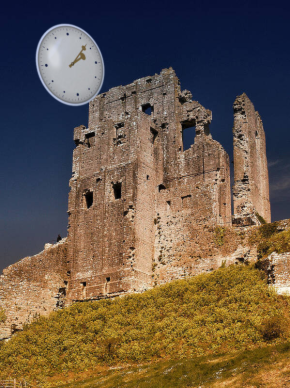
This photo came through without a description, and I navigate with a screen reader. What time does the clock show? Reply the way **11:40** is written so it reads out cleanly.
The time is **2:08**
